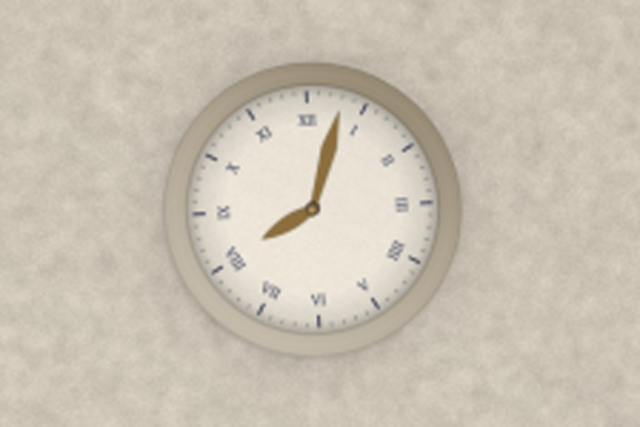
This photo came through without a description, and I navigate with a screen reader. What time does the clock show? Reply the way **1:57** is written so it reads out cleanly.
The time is **8:03**
